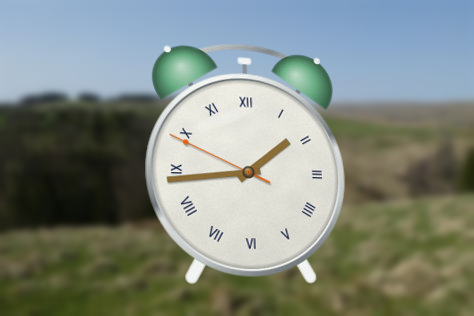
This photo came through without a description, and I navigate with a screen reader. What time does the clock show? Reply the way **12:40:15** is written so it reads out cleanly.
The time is **1:43:49**
